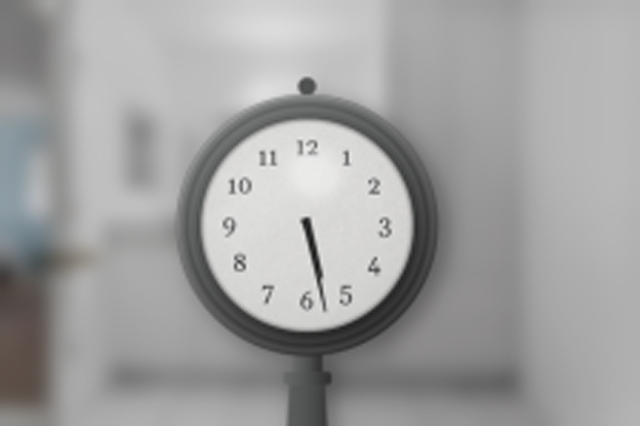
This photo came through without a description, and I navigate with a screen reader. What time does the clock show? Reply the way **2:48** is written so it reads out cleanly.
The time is **5:28**
